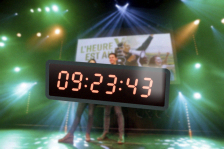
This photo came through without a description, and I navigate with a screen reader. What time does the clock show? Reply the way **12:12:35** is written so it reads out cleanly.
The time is **9:23:43**
